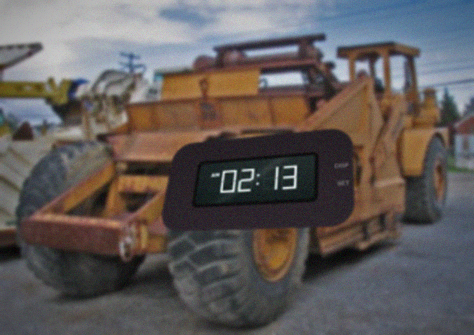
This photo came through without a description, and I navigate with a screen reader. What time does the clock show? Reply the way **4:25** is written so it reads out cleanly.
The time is **2:13**
